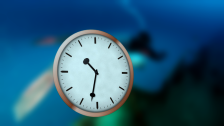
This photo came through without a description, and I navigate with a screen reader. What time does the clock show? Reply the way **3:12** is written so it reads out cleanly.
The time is **10:32**
